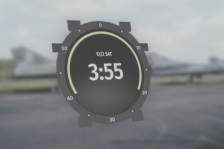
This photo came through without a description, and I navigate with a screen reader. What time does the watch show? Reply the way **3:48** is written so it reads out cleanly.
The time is **3:55**
